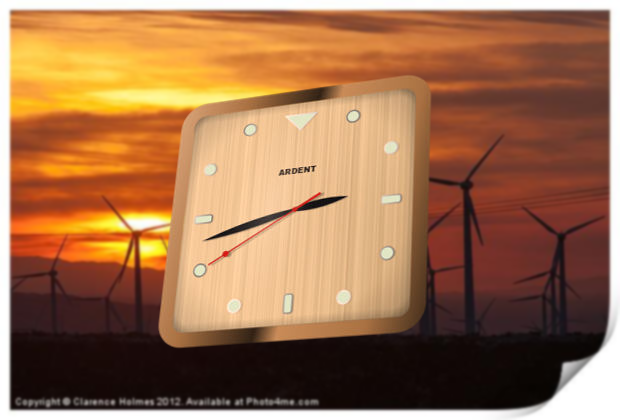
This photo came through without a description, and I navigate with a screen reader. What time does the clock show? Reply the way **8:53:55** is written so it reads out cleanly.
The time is **2:42:40**
